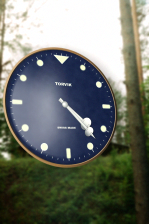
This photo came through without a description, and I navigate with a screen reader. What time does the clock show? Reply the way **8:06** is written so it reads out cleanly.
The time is **4:23**
